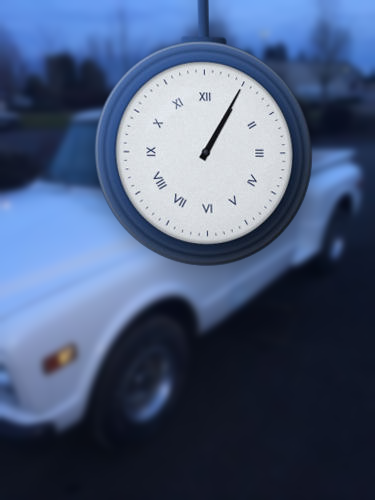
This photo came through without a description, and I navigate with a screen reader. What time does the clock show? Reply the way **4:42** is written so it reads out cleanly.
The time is **1:05**
